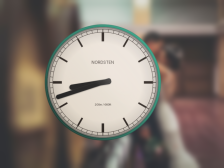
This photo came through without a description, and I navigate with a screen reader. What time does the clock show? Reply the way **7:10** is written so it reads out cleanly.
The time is **8:42**
